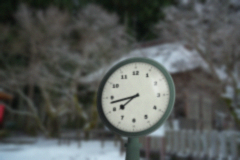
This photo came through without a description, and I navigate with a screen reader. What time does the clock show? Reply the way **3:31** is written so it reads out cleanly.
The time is **7:43**
